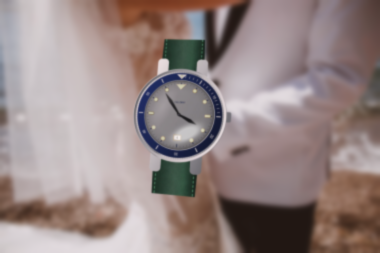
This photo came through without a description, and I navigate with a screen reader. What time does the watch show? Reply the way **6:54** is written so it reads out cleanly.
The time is **3:54**
